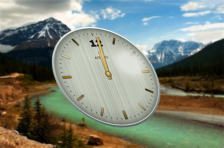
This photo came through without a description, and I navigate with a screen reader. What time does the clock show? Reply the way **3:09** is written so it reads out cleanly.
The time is **12:01**
